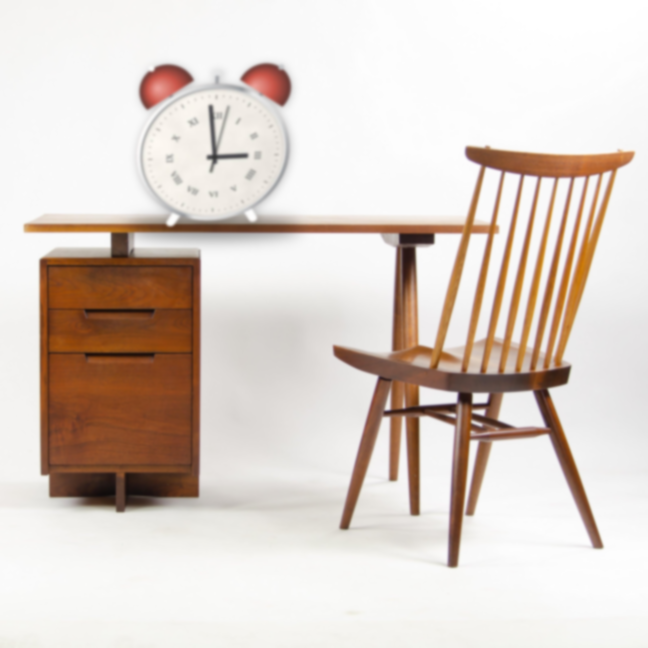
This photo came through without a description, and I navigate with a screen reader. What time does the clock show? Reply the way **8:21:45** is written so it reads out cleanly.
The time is **2:59:02**
